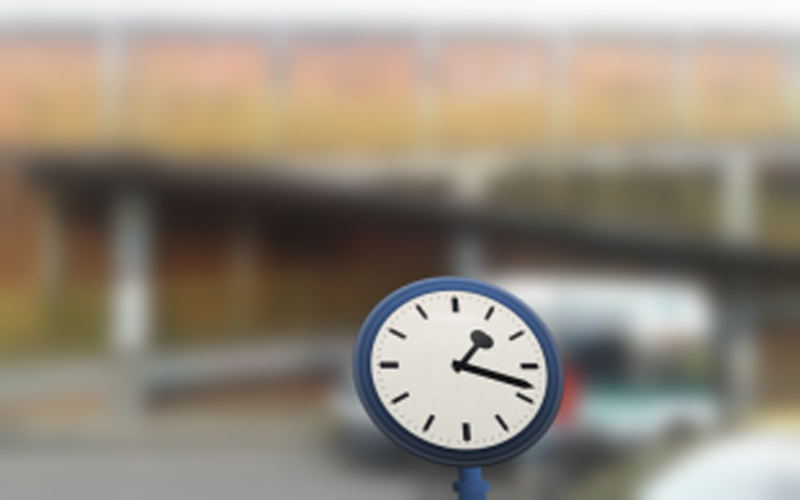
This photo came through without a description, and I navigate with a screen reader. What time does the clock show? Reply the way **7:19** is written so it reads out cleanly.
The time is **1:18**
